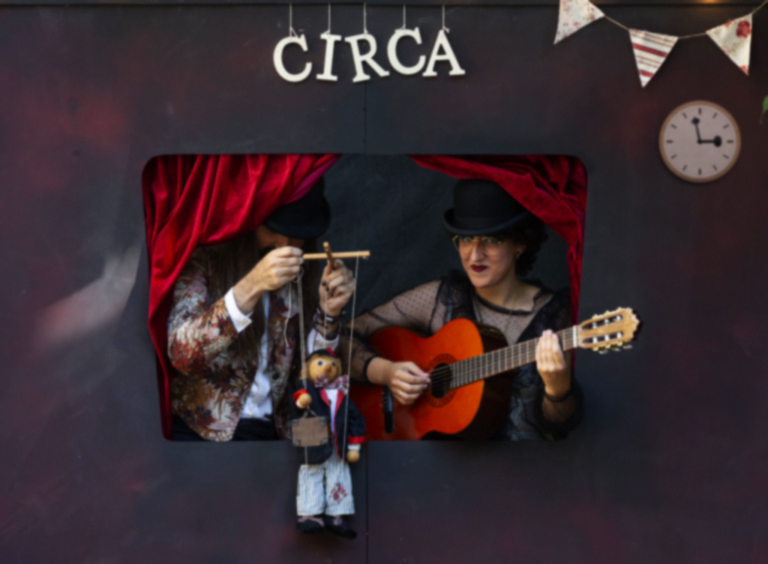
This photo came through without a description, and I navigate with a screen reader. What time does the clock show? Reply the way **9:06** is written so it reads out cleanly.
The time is **2:58**
